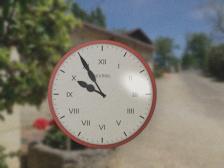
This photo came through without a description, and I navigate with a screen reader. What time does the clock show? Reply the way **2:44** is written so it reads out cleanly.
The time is **9:55**
